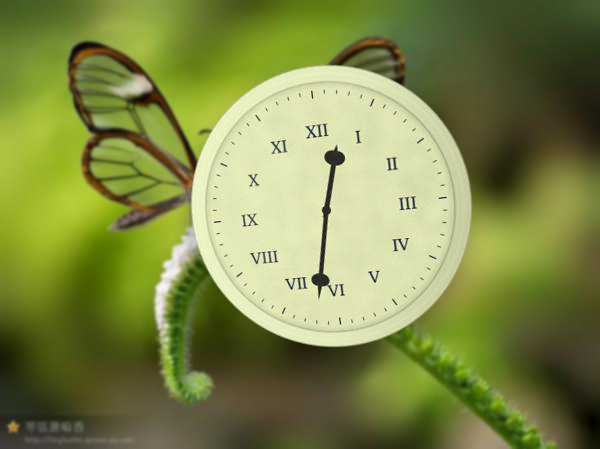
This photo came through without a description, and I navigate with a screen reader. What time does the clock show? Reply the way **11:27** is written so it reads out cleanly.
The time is **12:32**
